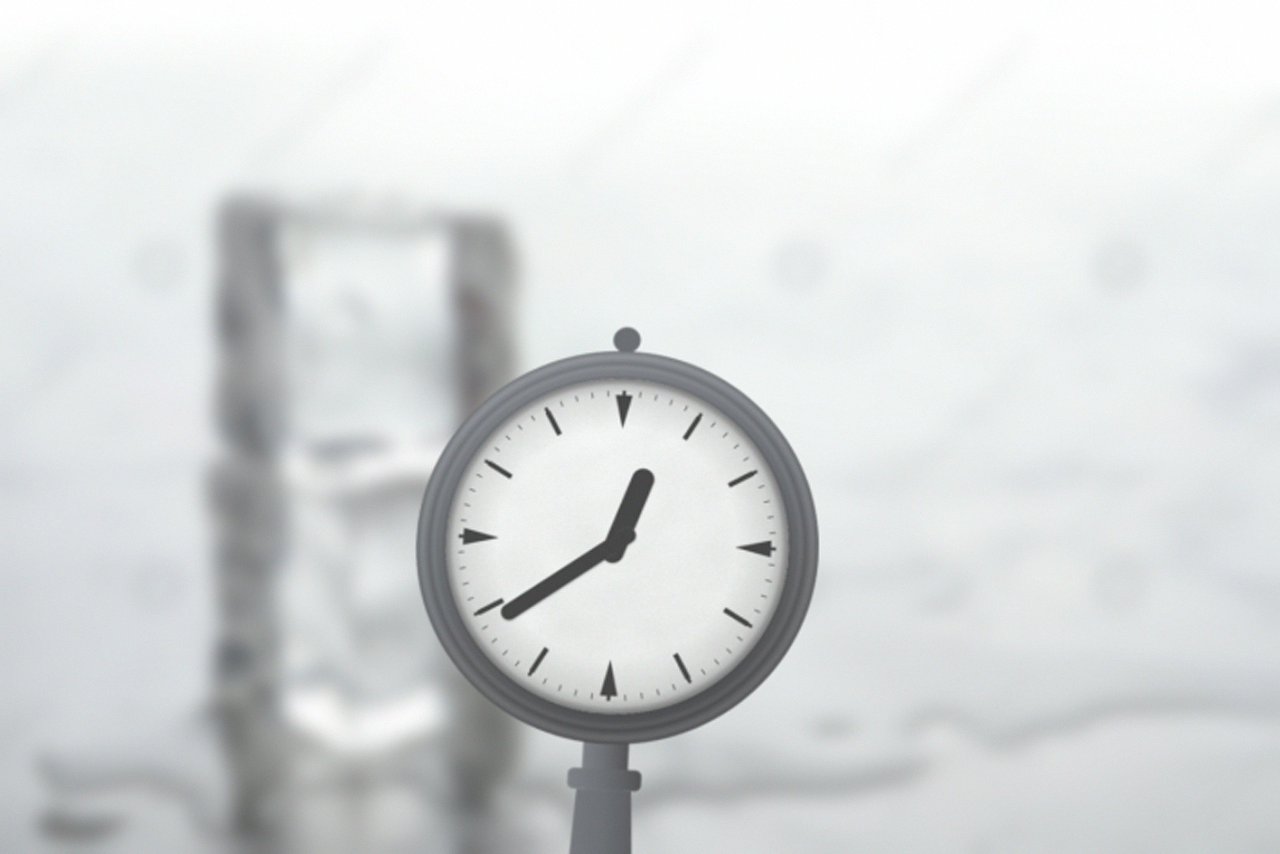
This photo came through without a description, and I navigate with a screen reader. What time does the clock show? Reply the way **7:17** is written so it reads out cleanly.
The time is **12:39**
